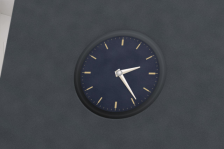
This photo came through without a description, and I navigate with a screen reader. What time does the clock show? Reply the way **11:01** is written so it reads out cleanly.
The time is **2:24**
